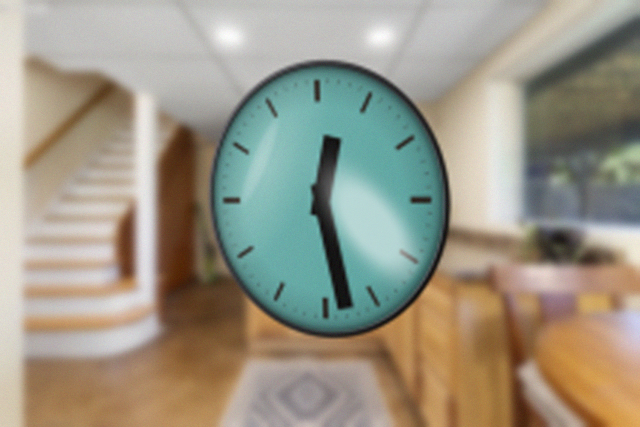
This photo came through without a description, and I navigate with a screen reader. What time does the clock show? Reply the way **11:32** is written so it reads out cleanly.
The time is **12:28**
